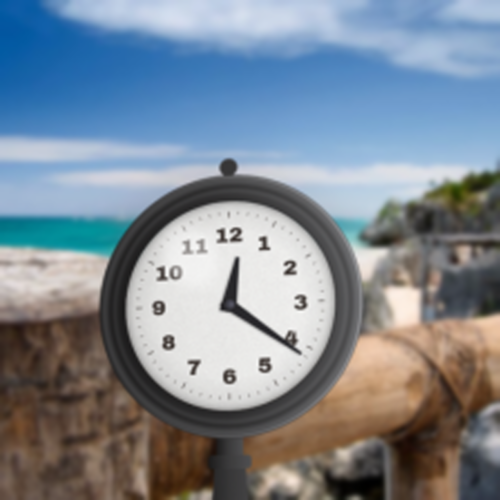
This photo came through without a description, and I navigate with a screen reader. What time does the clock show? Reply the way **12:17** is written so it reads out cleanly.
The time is **12:21**
